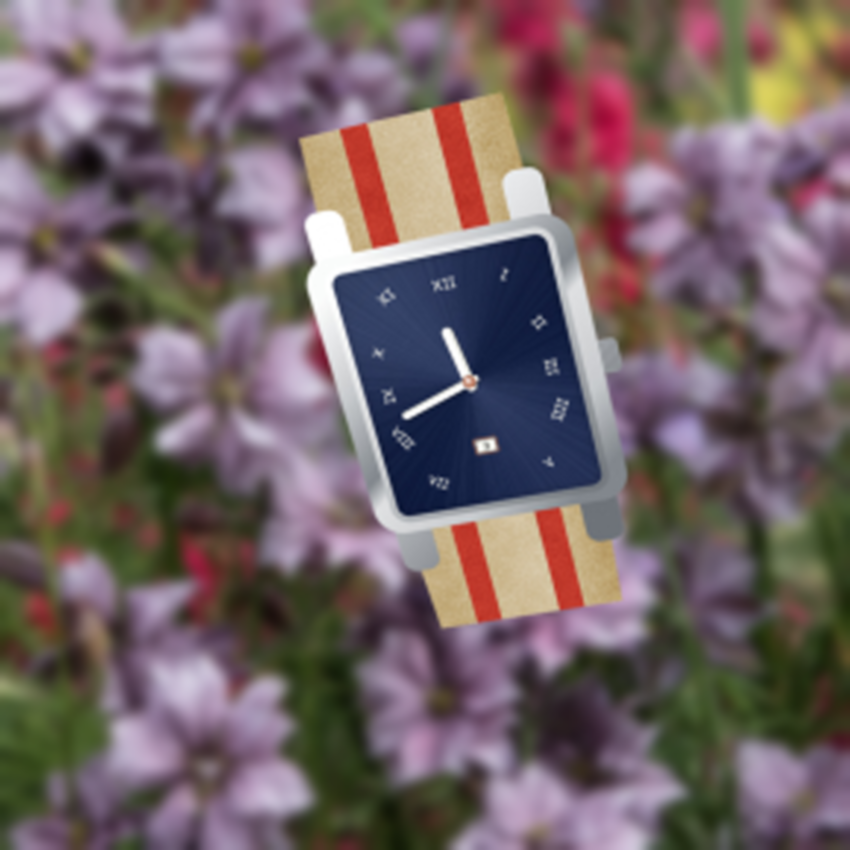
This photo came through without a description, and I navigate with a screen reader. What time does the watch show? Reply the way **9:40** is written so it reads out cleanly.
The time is **11:42**
